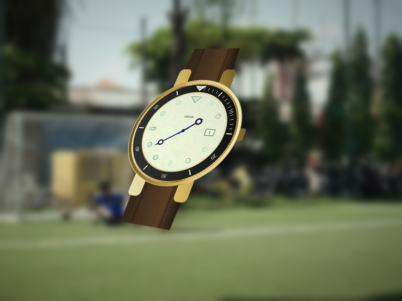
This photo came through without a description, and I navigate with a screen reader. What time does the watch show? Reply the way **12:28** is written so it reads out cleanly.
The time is **1:39**
